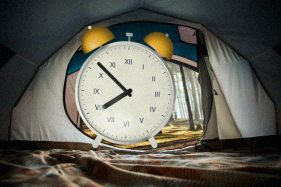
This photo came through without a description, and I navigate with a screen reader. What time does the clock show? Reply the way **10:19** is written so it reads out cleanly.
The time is **7:52**
